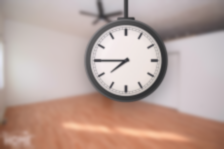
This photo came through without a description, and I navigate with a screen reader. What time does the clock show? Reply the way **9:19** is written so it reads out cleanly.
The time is **7:45**
